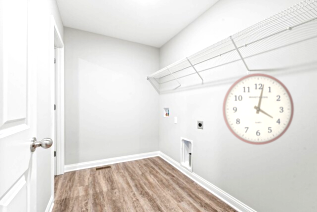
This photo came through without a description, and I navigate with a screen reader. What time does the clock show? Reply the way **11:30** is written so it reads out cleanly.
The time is **4:02**
